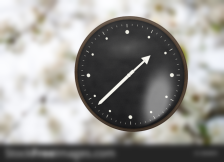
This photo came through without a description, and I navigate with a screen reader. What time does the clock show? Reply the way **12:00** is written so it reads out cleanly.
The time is **1:38**
